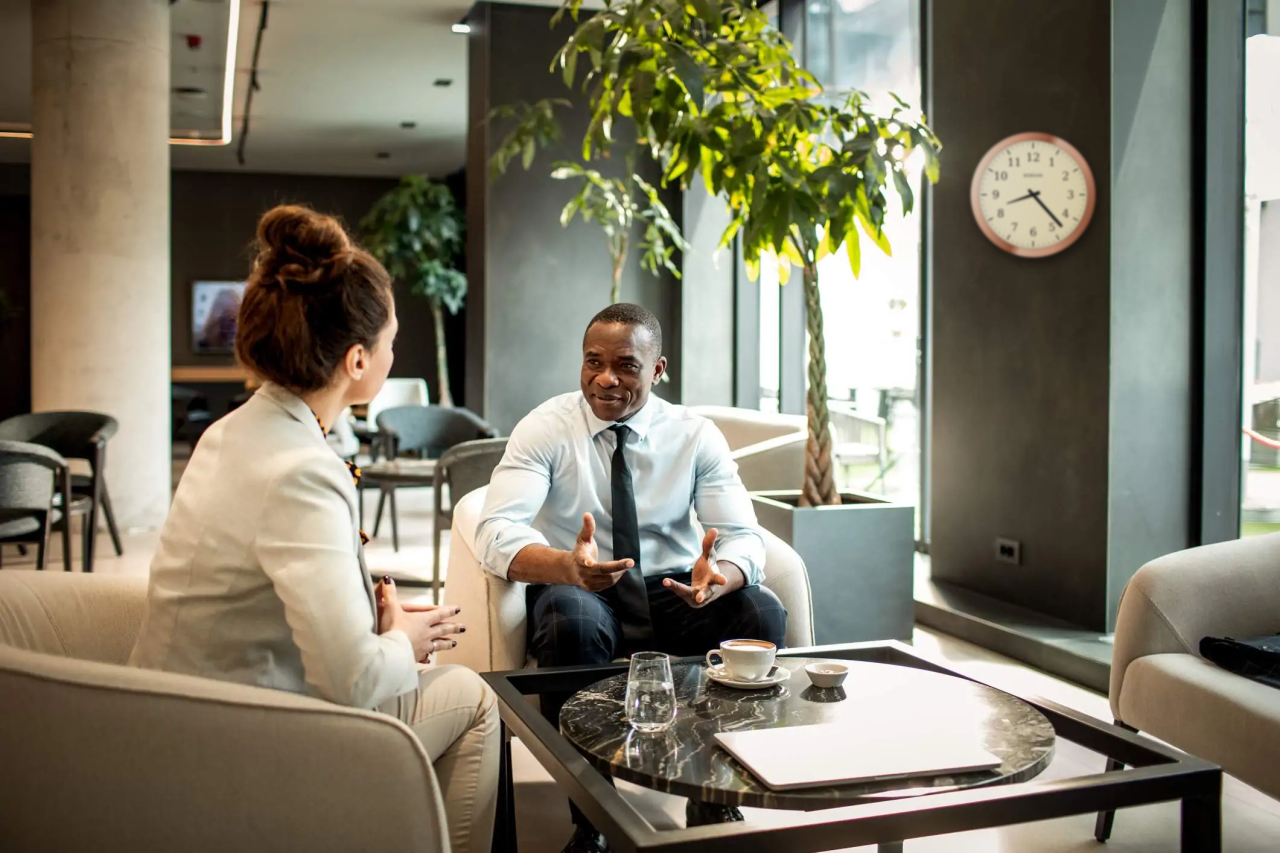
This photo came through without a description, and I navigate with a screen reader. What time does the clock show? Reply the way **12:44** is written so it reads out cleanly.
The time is **8:23**
